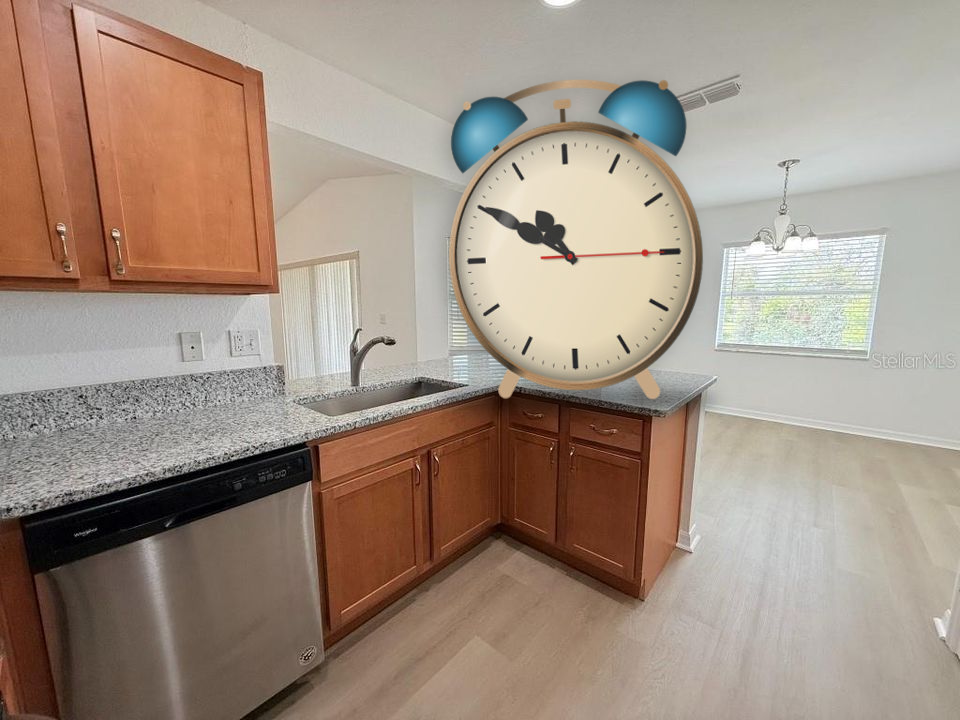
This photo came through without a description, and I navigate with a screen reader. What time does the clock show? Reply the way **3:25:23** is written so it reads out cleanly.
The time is **10:50:15**
